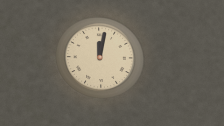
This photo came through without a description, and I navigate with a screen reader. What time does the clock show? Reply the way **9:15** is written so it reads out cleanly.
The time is **12:02**
